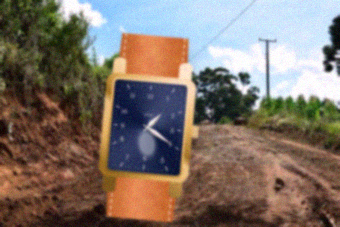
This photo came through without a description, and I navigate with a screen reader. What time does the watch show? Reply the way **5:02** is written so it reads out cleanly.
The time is **1:20**
